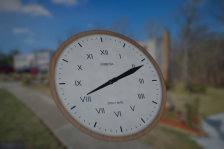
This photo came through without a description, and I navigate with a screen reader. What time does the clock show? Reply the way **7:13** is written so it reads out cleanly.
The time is **8:11**
